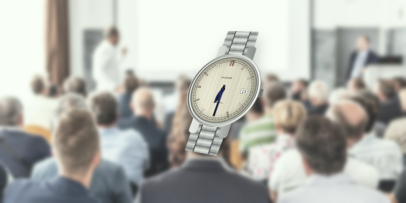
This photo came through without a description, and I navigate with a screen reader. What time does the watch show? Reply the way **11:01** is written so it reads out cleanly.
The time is **6:30**
